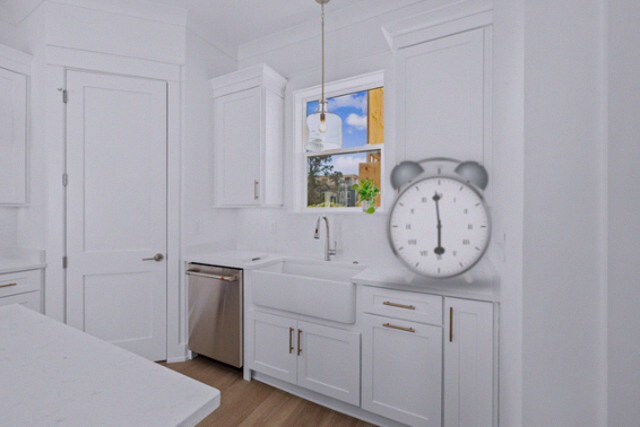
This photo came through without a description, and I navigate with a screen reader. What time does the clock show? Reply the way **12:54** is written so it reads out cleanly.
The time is **5:59**
